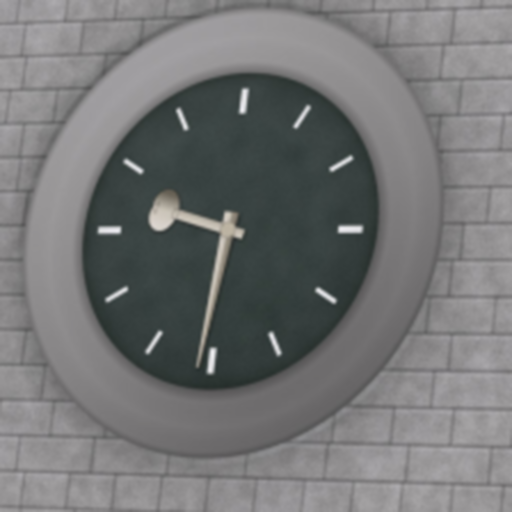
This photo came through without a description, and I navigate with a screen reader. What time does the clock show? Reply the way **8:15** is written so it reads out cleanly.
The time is **9:31**
